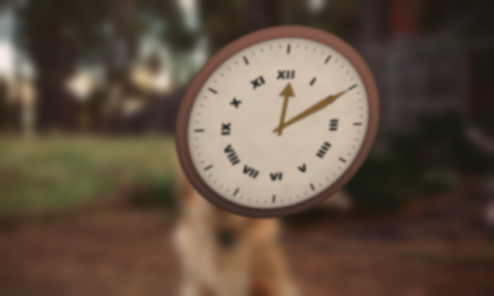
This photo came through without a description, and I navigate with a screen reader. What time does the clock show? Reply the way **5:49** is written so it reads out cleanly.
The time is **12:10**
